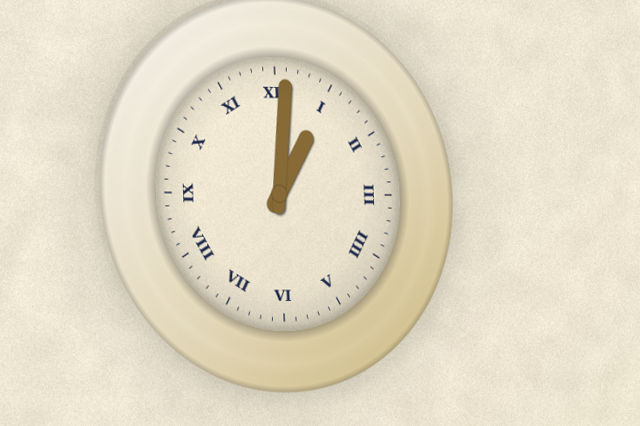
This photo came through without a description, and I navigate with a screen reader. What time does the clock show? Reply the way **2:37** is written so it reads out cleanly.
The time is **1:01**
